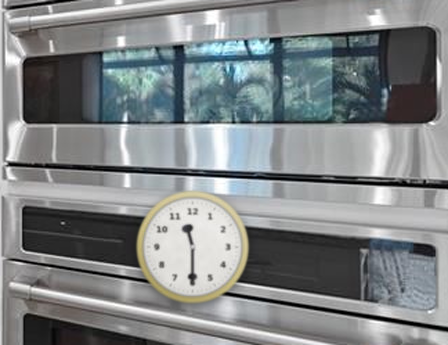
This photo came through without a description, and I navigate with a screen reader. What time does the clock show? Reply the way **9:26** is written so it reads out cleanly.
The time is **11:30**
